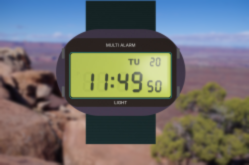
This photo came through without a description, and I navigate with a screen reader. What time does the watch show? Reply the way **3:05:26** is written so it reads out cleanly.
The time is **11:49:50**
